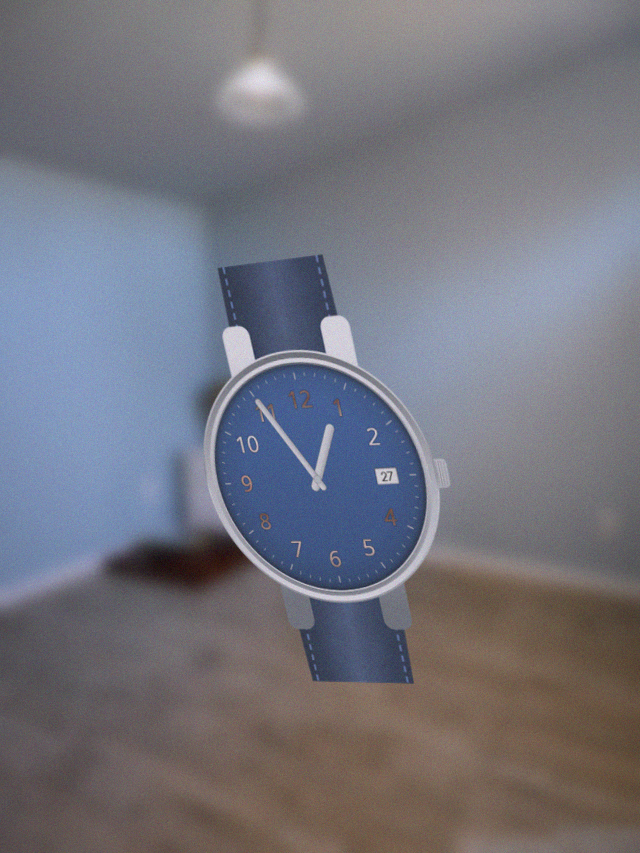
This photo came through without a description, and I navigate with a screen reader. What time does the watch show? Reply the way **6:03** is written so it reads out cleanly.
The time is **12:55**
